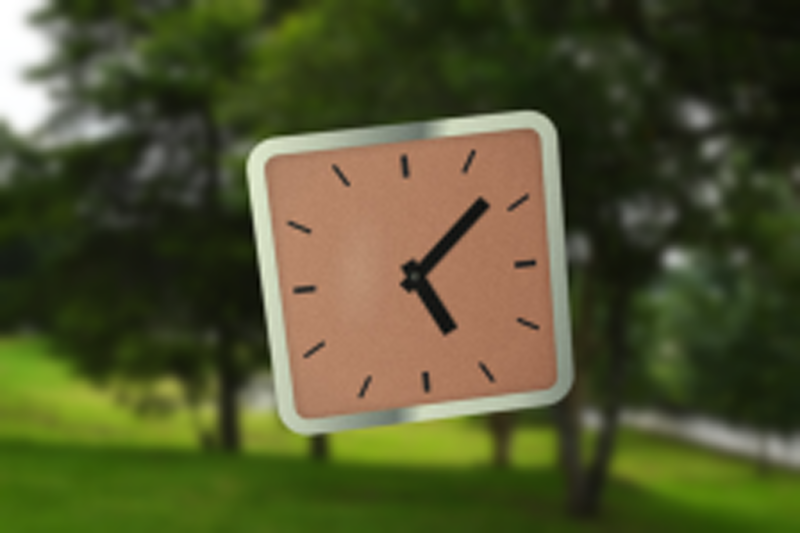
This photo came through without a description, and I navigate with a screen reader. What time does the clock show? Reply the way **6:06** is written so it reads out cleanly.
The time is **5:08**
